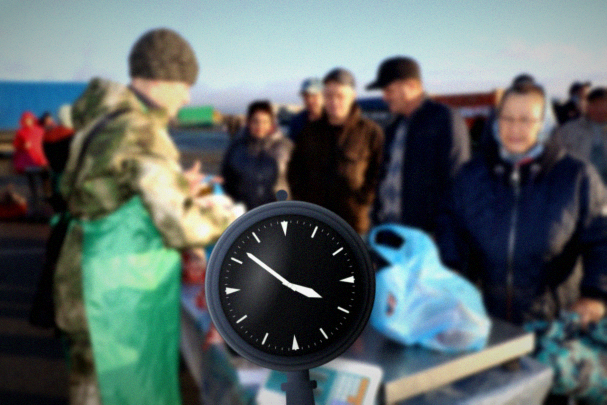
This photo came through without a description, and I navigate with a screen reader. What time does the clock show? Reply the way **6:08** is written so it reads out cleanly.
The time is **3:52**
